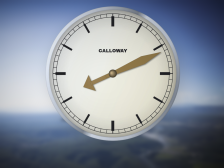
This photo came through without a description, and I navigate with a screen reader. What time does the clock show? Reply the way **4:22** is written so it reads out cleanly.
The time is **8:11**
